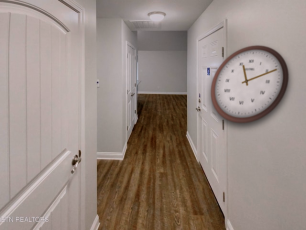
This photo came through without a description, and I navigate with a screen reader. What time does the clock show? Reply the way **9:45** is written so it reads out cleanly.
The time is **11:11**
